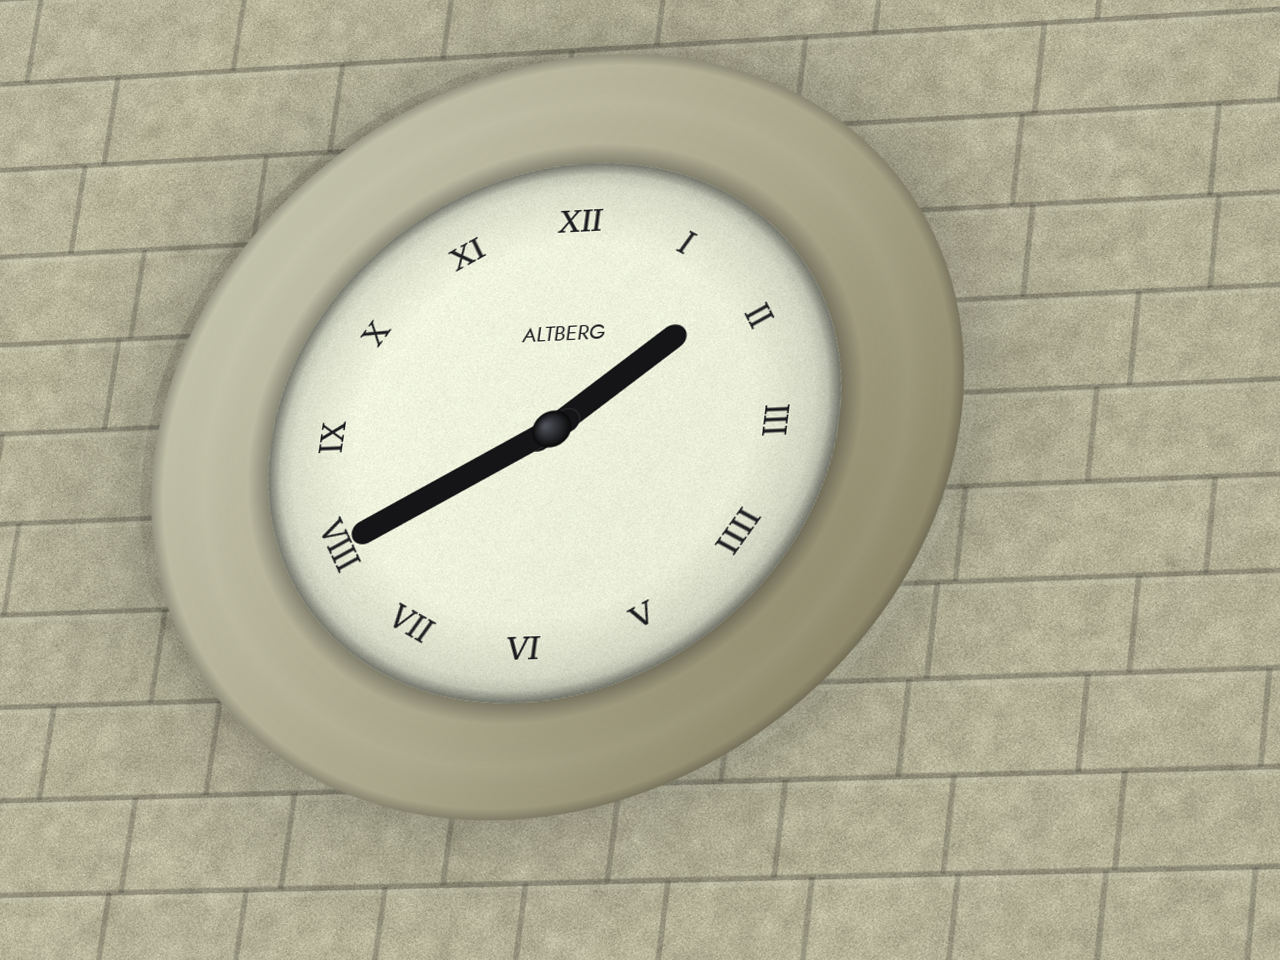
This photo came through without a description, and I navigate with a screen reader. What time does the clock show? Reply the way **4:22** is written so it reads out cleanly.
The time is **1:40**
